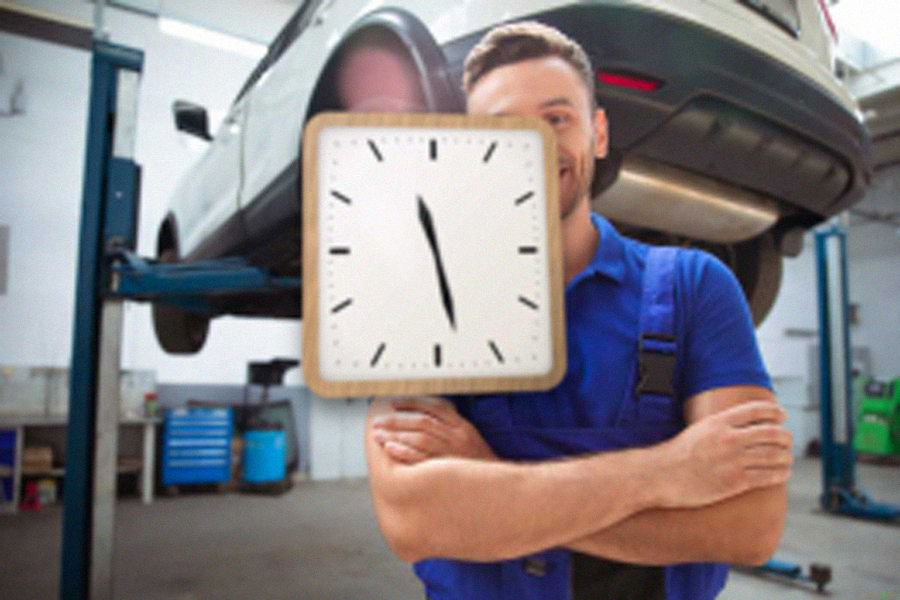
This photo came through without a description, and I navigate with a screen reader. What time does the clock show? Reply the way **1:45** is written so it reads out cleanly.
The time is **11:28**
